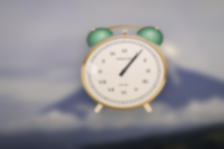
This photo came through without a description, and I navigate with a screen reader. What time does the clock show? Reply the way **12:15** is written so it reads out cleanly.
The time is **1:06**
